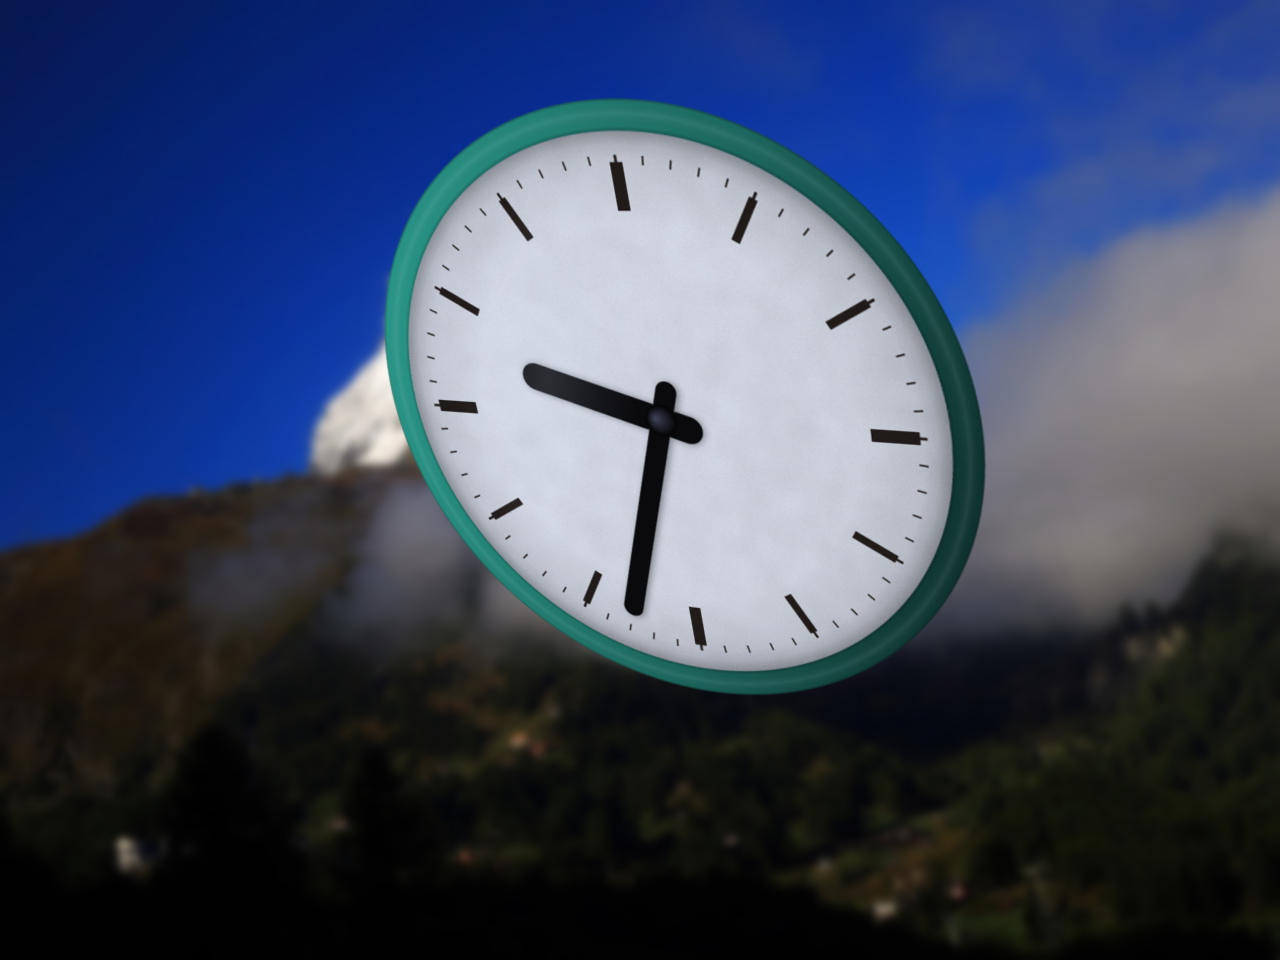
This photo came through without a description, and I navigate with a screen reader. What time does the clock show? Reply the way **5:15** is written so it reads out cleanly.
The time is **9:33**
